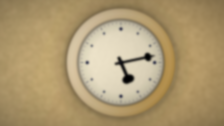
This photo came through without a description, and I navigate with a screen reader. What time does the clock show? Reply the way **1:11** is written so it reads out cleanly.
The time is **5:13**
